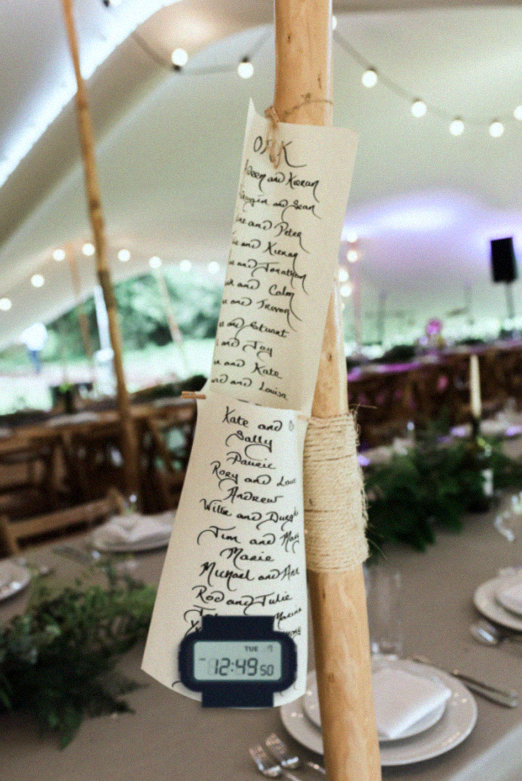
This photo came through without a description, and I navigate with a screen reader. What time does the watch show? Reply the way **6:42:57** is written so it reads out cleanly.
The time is **12:49:50**
